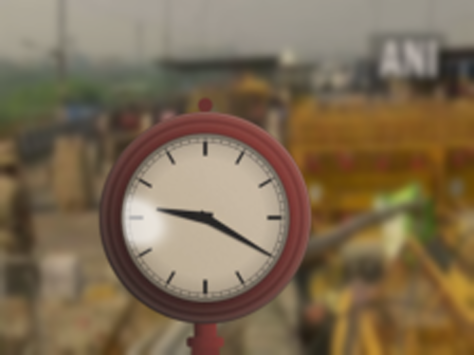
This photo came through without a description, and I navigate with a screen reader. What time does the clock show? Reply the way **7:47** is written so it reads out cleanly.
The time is **9:20**
